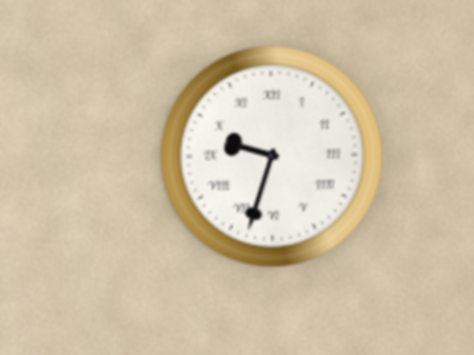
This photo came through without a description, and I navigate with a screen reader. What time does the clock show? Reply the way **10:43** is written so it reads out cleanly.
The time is **9:33**
